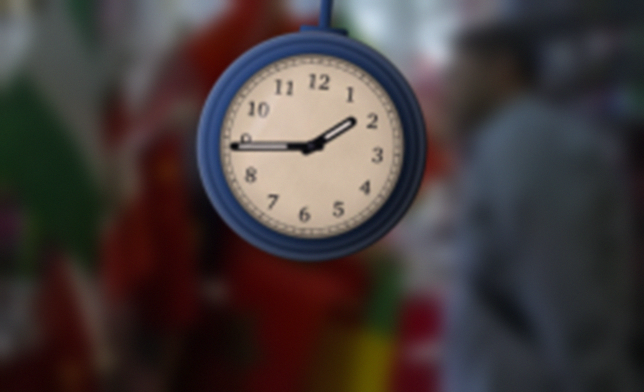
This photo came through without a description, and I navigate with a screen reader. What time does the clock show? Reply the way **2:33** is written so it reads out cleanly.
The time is **1:44**
